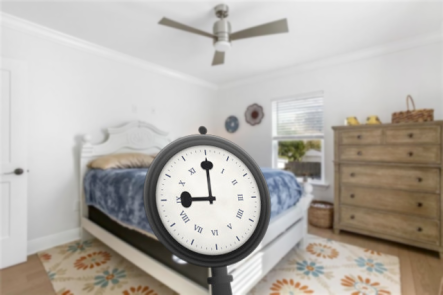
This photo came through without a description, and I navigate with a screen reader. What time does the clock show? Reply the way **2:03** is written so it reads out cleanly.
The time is **9:00**
